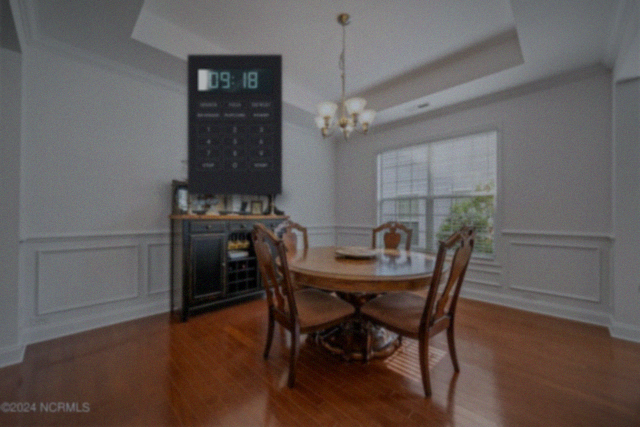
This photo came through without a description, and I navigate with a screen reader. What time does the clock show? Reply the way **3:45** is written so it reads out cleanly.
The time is **9:18**
